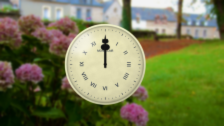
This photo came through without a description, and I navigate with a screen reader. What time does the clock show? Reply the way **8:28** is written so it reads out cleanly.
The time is **12:00**
